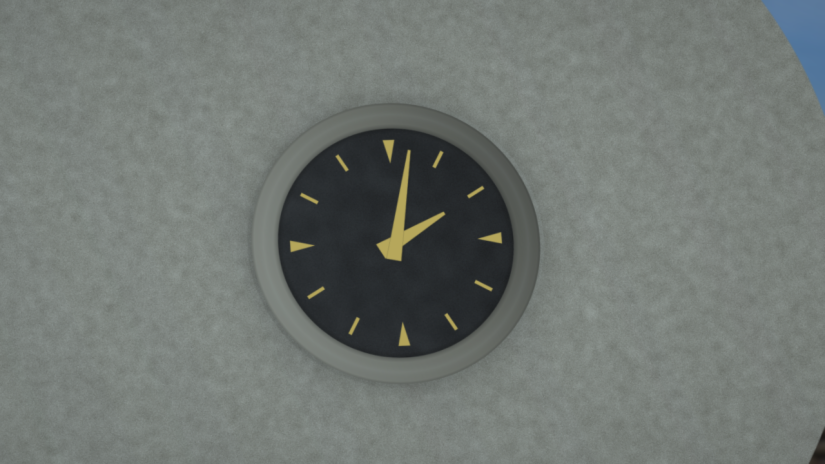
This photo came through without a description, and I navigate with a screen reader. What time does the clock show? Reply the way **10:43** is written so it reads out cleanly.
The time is **2:02**
